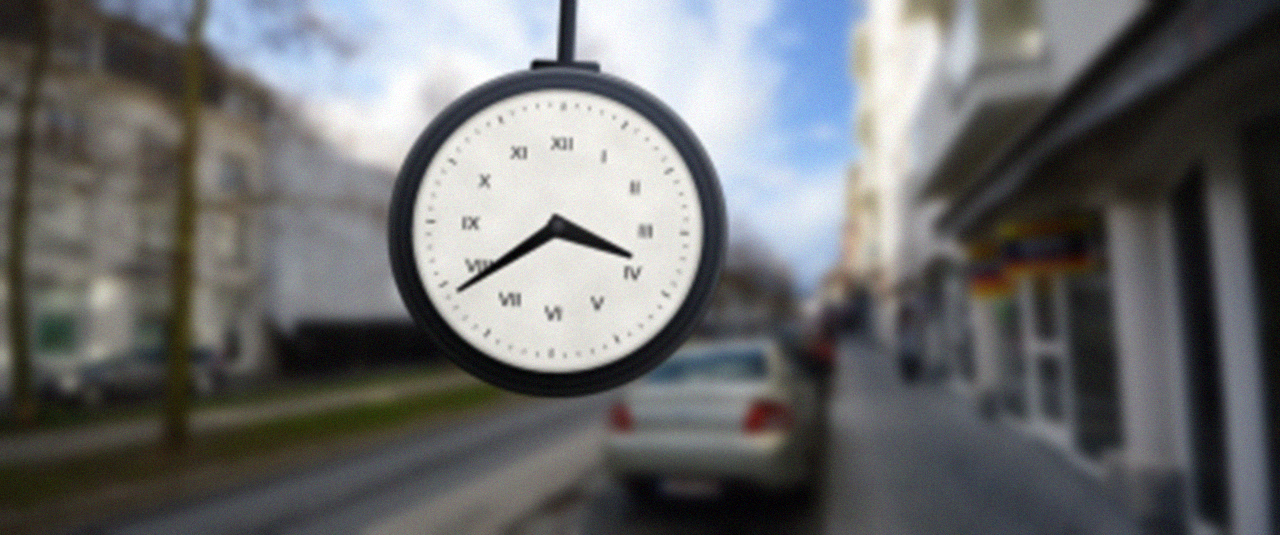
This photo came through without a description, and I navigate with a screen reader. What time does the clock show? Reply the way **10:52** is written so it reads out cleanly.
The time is **3:39**
